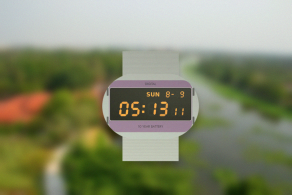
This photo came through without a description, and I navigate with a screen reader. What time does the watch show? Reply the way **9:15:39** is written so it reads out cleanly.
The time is **5:13:11**
